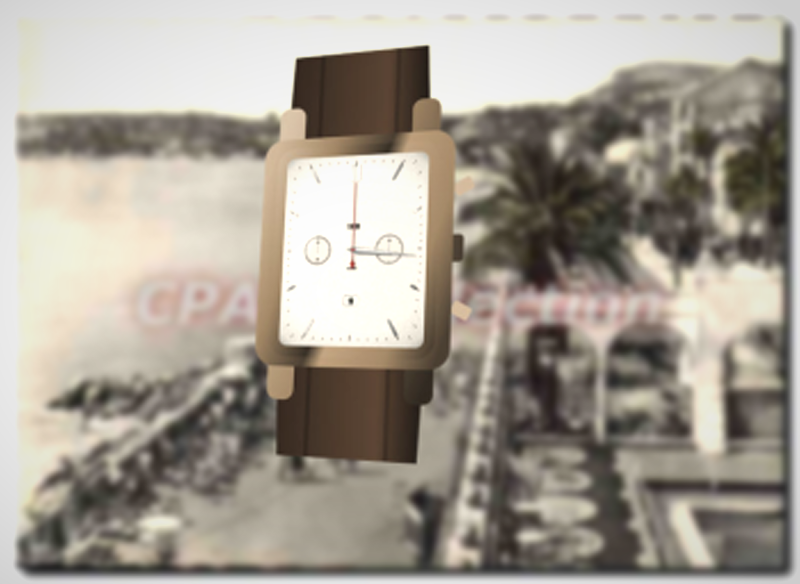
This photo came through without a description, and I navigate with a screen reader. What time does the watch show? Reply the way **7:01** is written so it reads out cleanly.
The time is **3:16**
